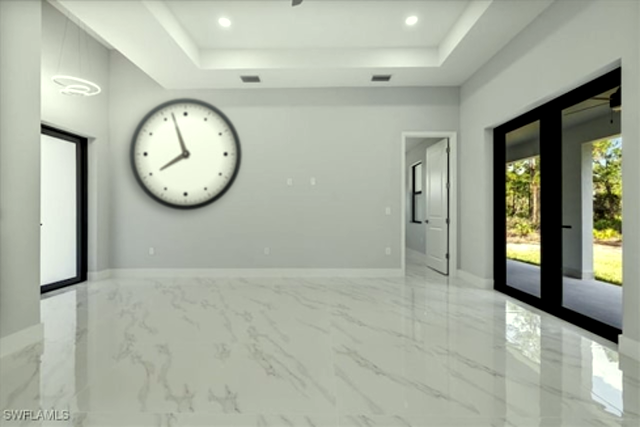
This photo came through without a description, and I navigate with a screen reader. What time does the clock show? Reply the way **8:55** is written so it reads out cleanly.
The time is **7:57**
